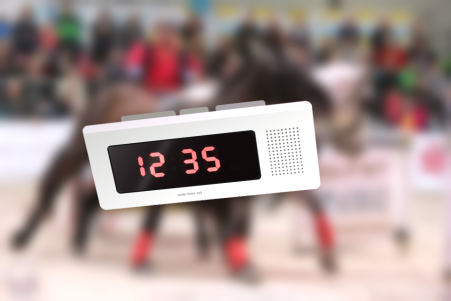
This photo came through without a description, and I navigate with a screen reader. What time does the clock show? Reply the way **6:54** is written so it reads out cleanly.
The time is **12:35**
